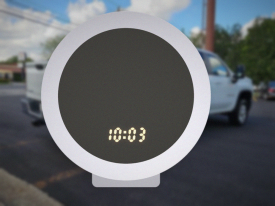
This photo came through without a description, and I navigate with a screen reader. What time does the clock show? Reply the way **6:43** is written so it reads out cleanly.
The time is **10:03**
